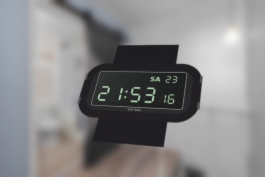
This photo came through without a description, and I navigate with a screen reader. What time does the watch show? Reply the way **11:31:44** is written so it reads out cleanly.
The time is **21:53:16**
